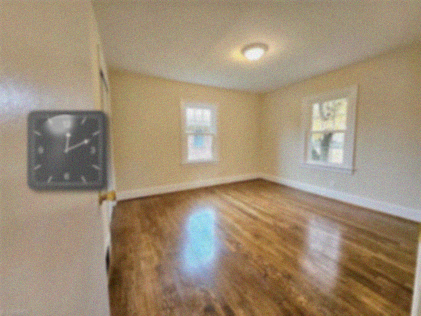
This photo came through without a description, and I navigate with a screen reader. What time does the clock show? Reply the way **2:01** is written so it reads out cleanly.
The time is **12:11**
